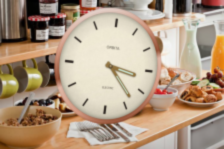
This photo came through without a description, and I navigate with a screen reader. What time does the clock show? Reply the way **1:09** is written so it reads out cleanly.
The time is **3:23**
